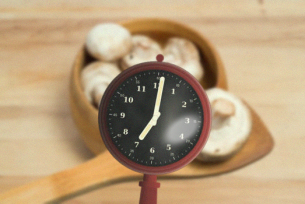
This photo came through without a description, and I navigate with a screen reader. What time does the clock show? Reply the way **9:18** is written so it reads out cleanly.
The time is **7:01**
